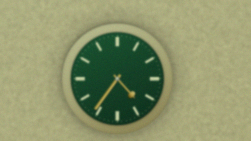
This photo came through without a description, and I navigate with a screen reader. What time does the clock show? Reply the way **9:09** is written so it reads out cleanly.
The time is **4:36**
